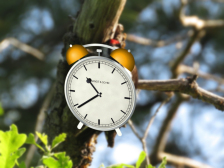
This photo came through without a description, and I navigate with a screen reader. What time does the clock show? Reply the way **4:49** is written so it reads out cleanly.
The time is **10:39**
